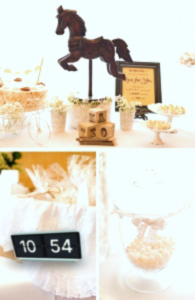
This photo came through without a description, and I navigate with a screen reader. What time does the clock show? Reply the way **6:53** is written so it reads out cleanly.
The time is **10:54**
